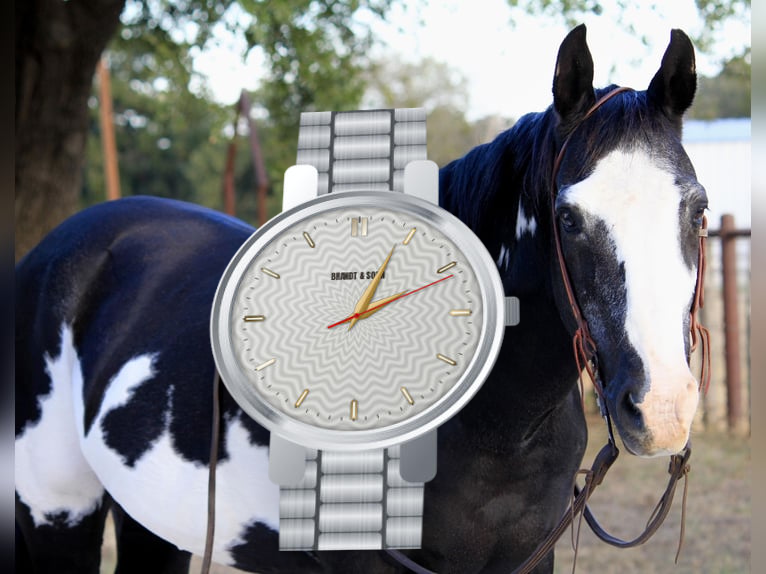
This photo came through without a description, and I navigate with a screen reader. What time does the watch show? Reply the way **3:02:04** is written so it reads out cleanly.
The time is **2:04:11**
